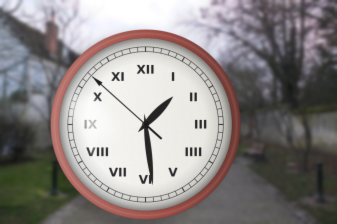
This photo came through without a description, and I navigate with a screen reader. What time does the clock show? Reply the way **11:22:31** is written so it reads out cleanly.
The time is **1:28:52**
